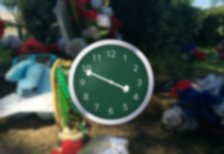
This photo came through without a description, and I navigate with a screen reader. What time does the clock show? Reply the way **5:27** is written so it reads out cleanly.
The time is **3:49**
